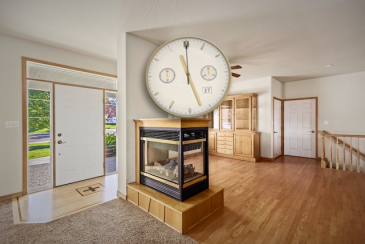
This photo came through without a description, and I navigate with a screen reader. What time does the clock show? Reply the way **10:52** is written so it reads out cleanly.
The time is **11:27**
